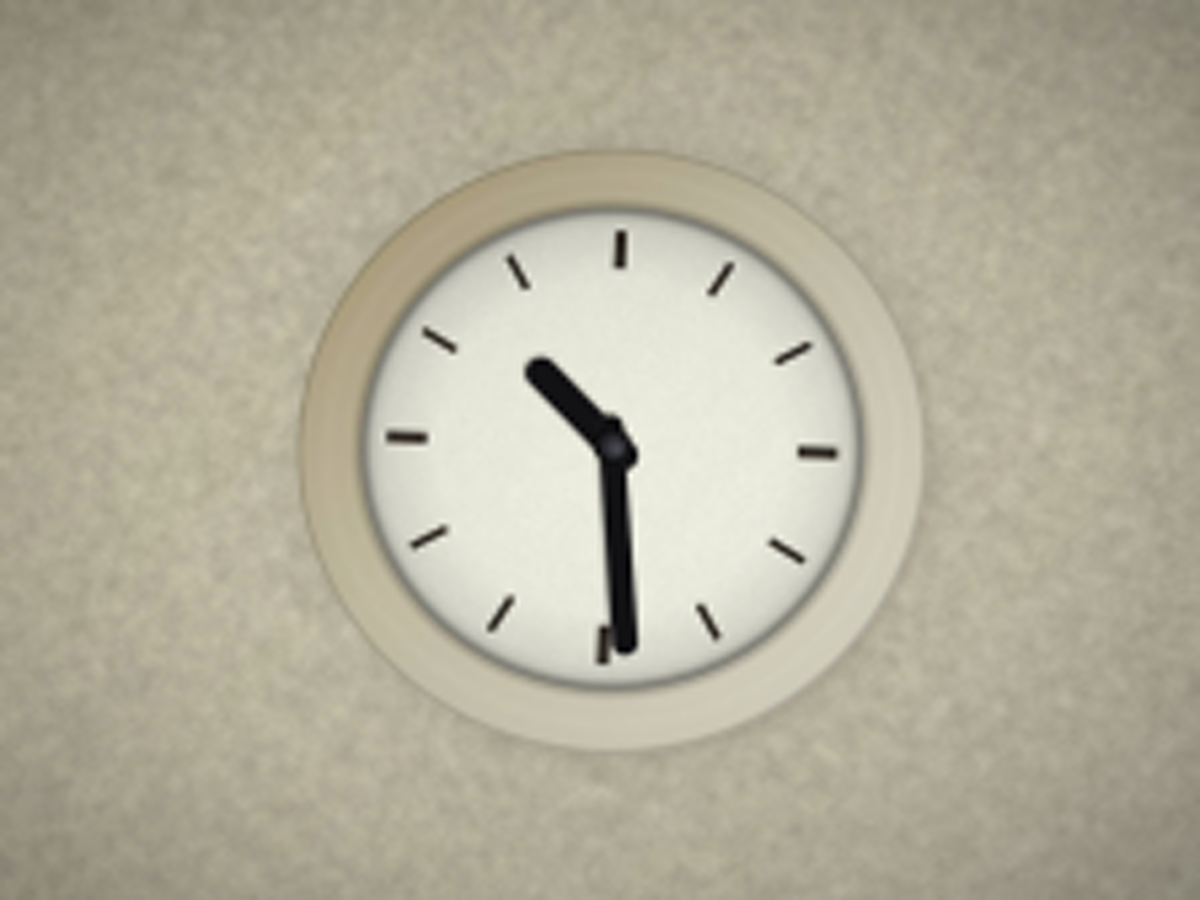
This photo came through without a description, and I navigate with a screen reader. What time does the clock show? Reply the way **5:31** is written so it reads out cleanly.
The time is **10:29**
